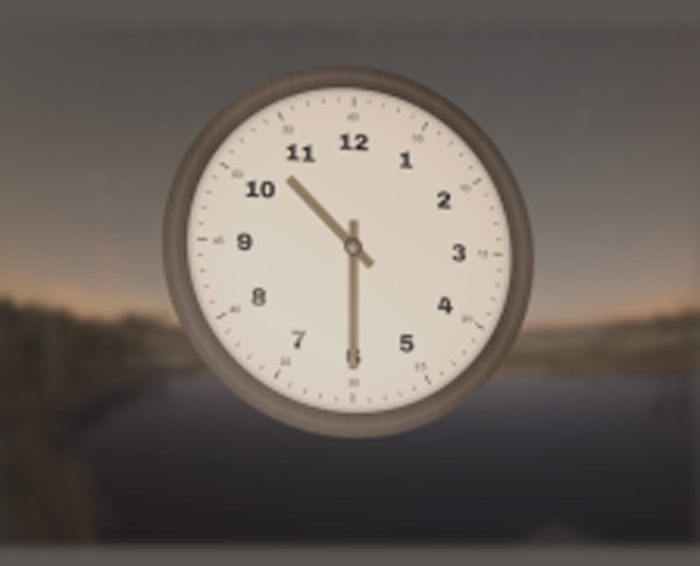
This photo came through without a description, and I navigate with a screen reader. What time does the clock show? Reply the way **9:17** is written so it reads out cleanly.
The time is **10:30**
